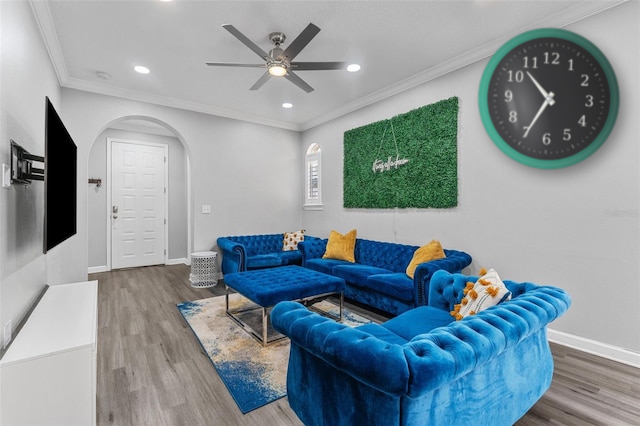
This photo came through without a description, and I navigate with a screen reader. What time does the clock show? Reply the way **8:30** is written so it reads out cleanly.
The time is **10:35**
